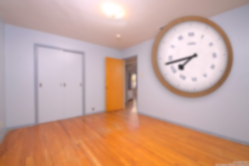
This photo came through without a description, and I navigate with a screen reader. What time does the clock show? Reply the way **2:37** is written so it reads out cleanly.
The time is **7:43**
